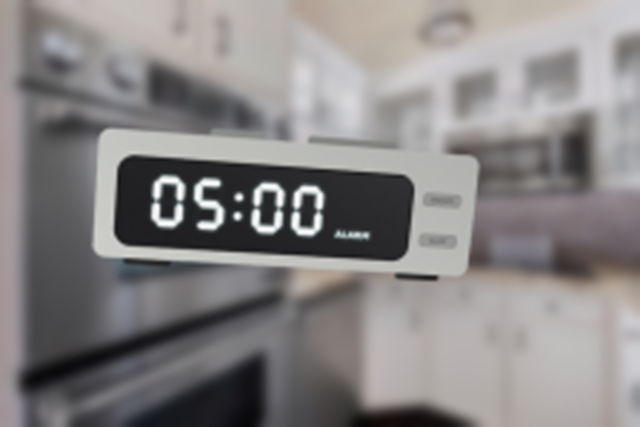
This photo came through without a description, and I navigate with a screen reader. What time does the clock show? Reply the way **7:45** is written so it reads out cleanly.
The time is **5:00**
